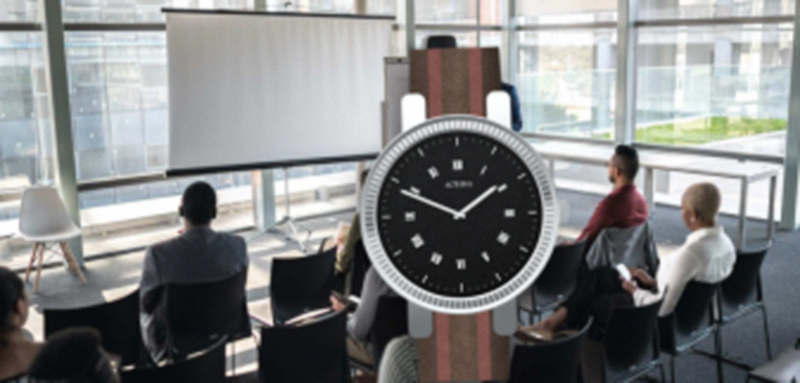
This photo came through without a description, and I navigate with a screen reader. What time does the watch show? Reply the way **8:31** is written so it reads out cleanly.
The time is **1:49**
